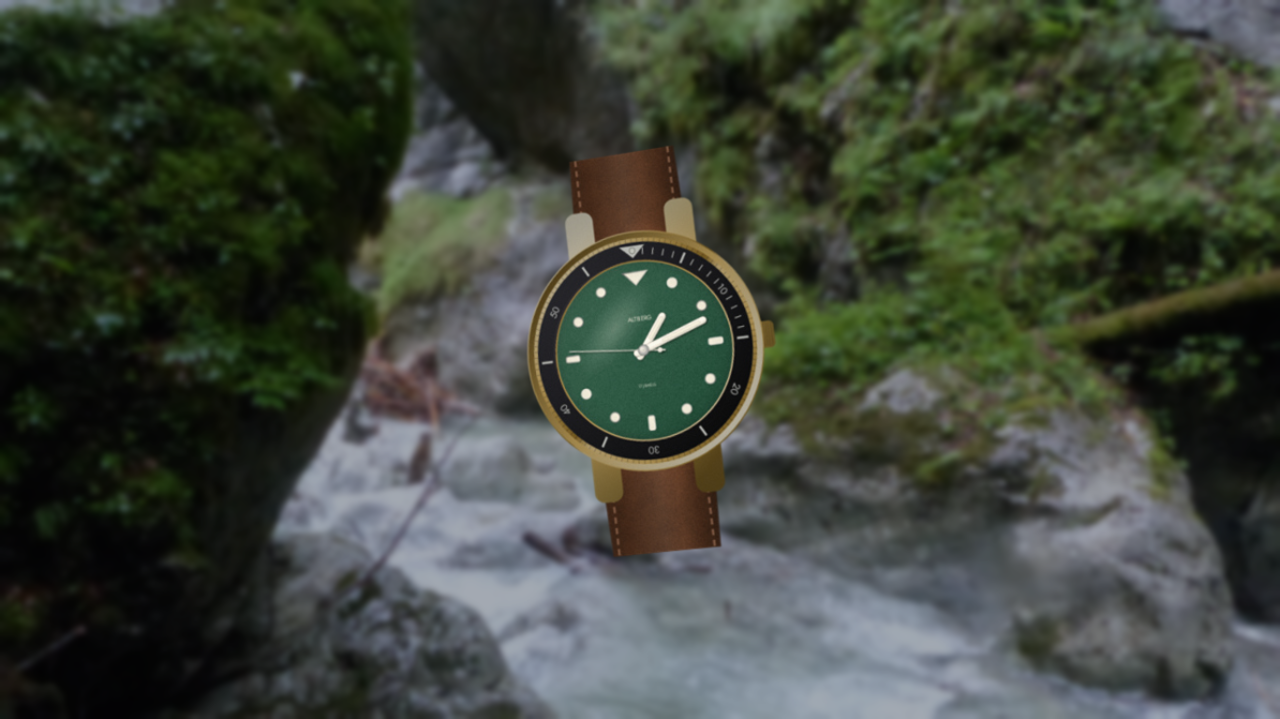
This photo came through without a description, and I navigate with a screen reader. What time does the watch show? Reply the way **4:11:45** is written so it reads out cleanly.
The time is **1:11:46**
